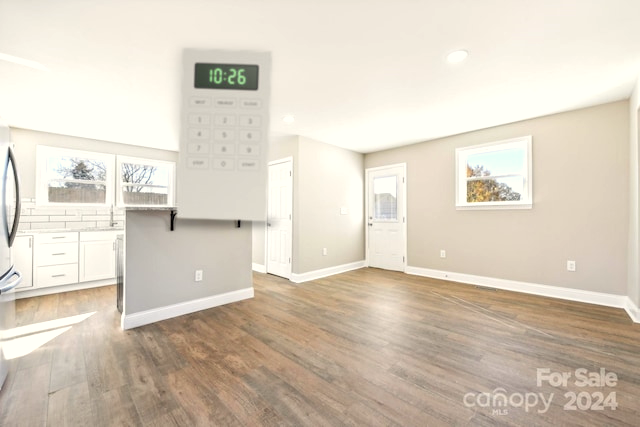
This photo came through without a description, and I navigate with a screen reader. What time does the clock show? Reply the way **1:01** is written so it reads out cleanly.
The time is **10:26**
